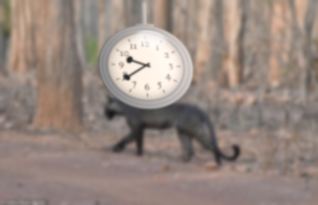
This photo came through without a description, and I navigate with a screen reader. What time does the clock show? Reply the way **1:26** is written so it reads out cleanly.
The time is **9:39**
